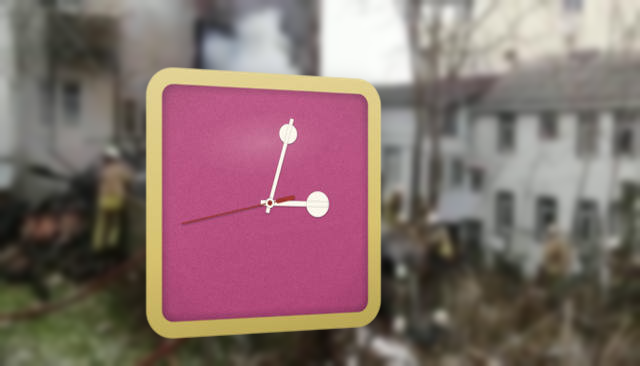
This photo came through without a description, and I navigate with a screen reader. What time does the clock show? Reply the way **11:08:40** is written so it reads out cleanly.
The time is **3:02:43**
